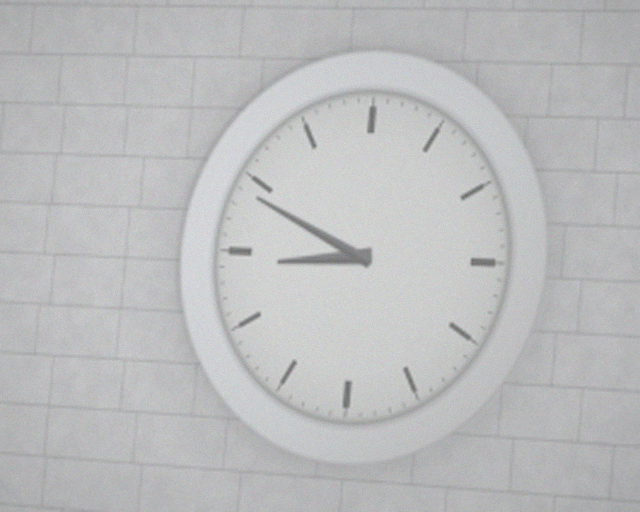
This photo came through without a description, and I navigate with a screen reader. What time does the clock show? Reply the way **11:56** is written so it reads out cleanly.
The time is **8:49**
